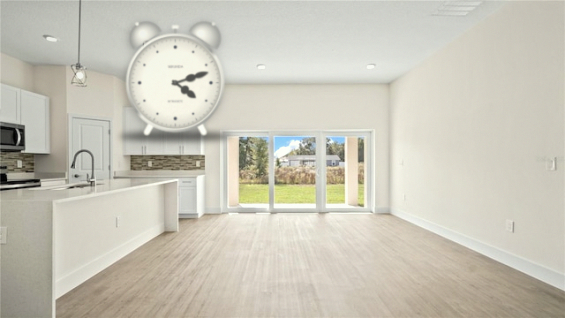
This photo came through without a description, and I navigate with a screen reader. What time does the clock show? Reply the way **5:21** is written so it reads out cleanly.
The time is **4:12**
